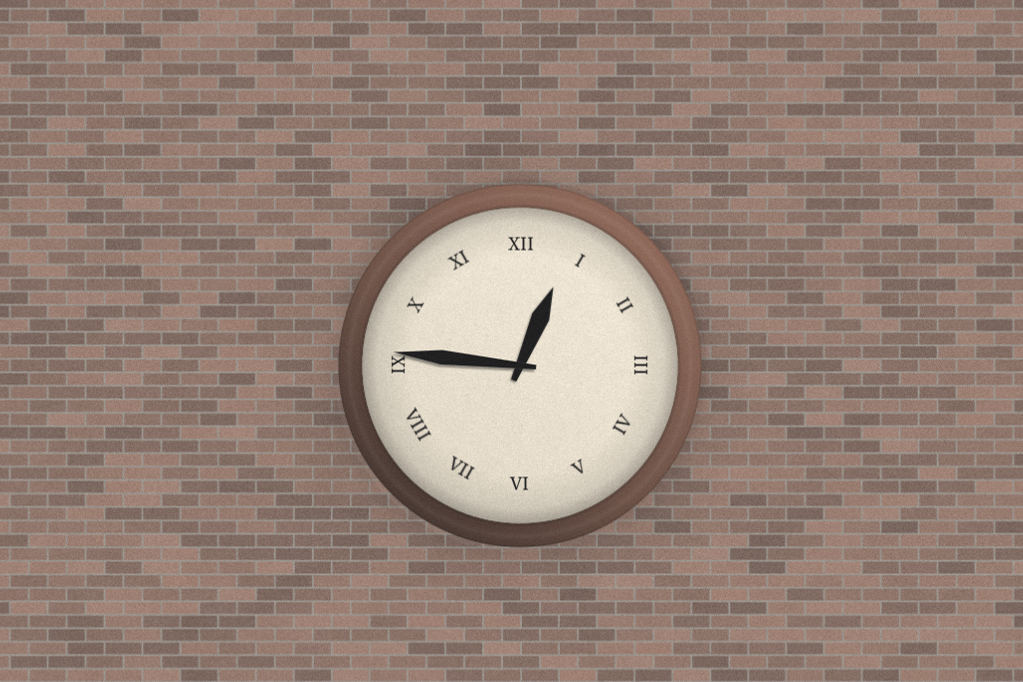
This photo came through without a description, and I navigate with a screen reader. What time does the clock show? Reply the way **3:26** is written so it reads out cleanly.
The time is **12:46**
